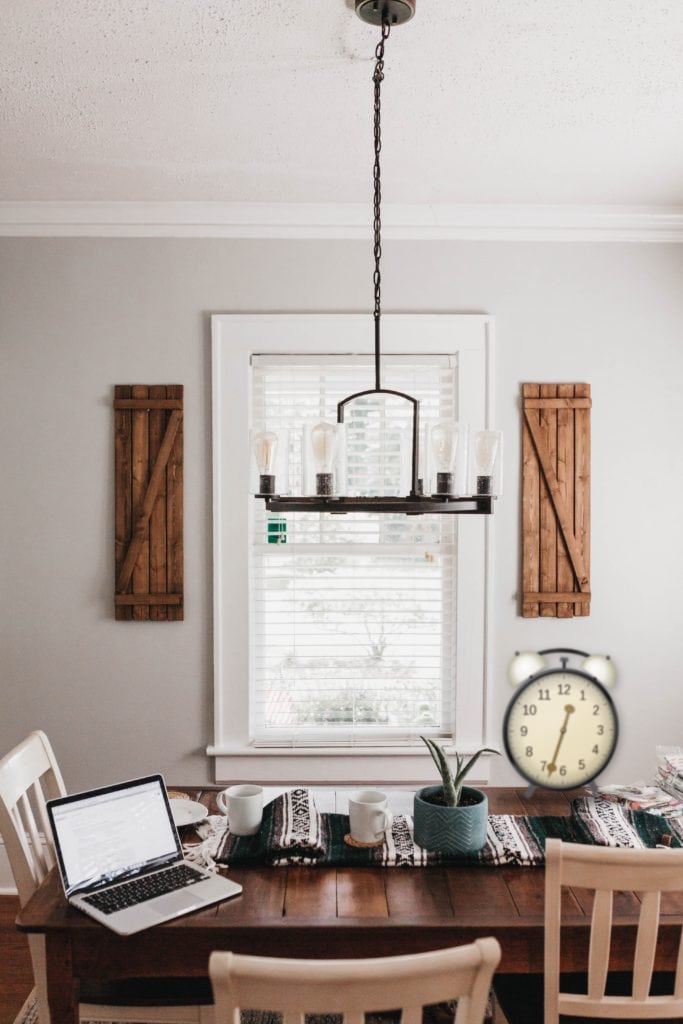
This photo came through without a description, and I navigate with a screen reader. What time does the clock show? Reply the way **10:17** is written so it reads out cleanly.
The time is **12:33**
